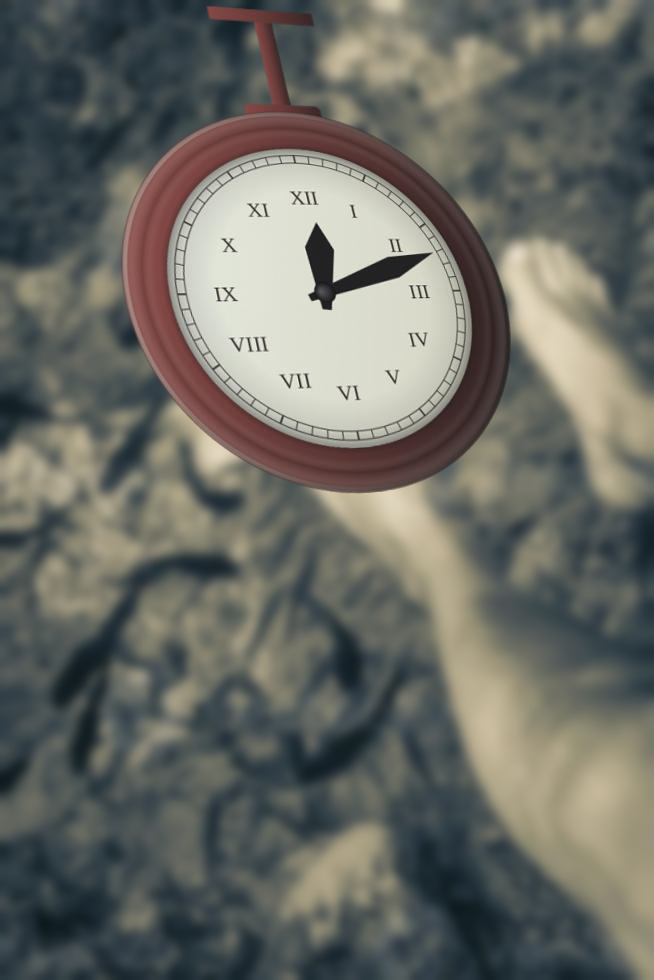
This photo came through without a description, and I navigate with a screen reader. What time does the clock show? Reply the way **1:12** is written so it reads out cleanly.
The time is **12:12**
